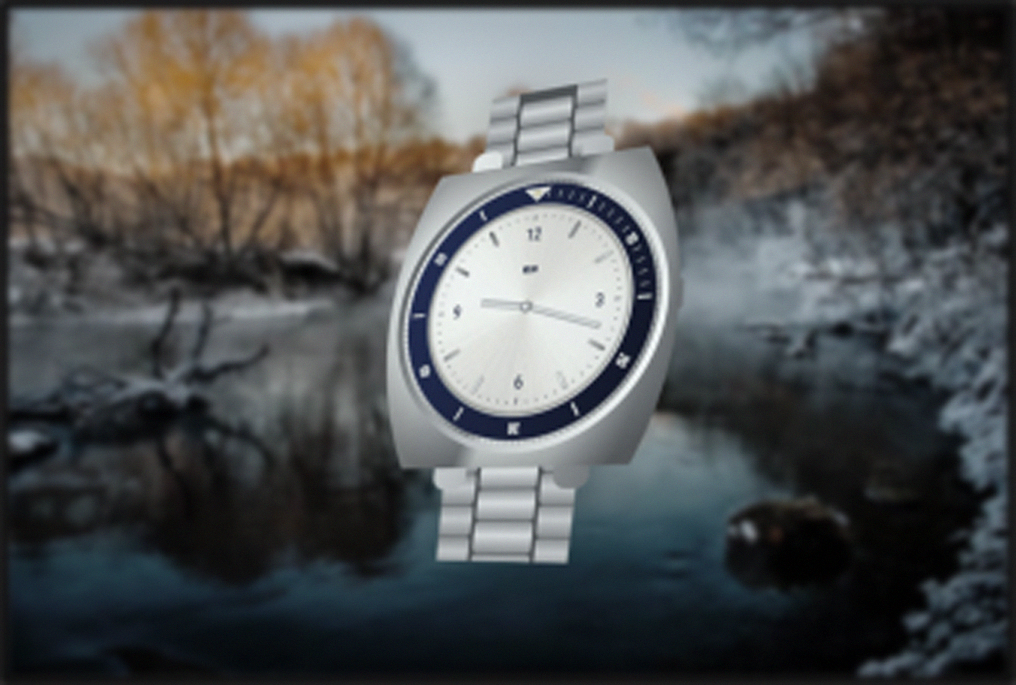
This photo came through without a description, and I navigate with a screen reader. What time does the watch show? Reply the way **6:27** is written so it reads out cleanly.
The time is **9:18**
